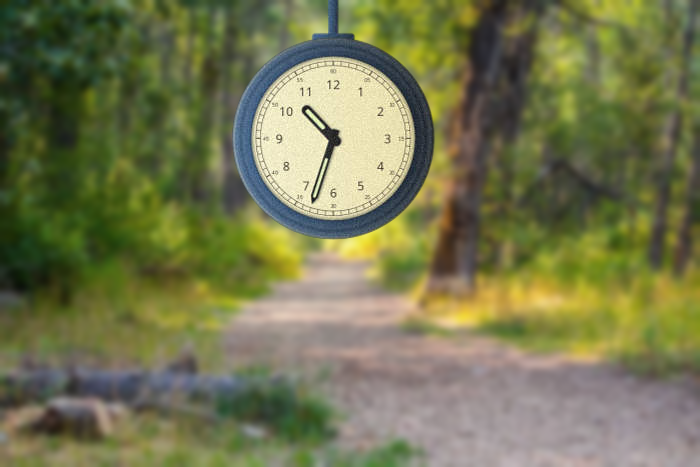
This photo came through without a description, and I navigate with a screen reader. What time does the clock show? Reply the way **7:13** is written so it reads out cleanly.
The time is **10:33**
